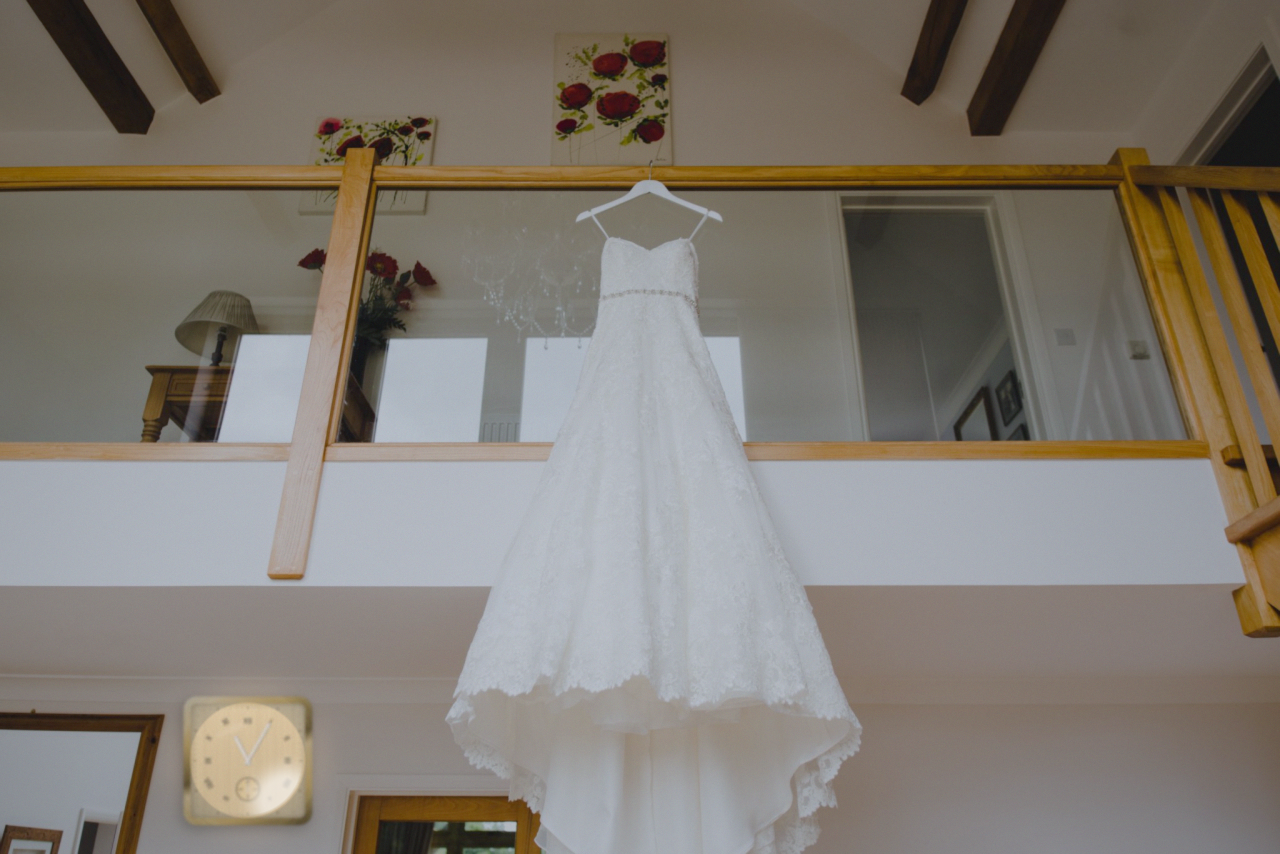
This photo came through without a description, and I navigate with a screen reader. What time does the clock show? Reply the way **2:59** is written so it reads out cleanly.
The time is **11:05**
